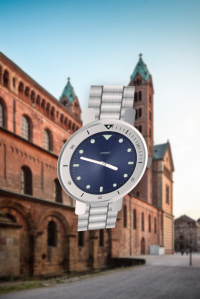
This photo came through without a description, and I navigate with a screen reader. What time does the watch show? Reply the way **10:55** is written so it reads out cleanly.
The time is **3:48**
